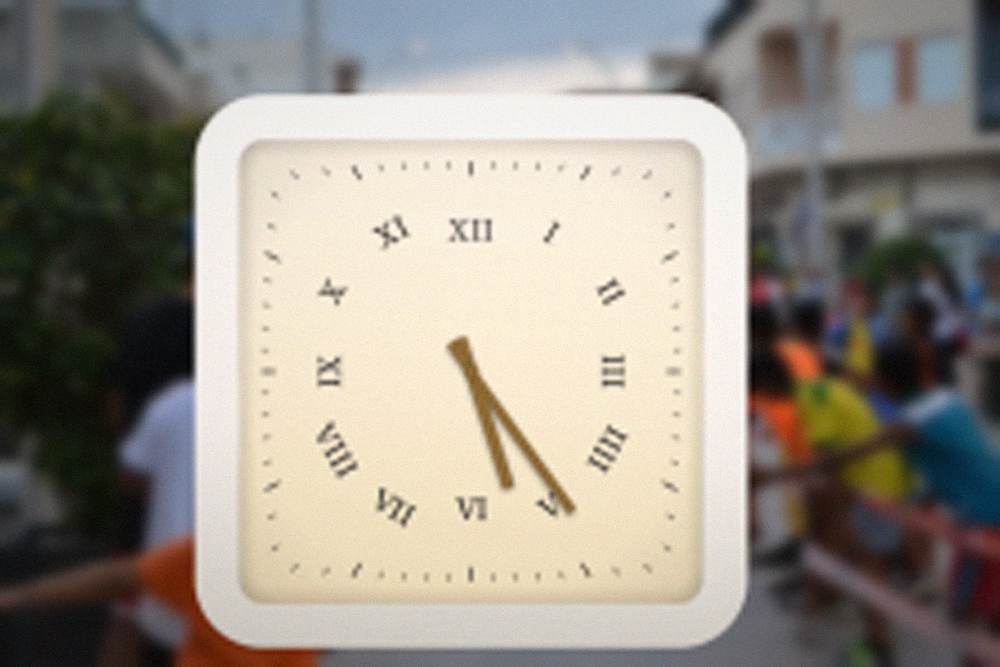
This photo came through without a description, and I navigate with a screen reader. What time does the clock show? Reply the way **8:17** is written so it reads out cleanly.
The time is **5:24**
